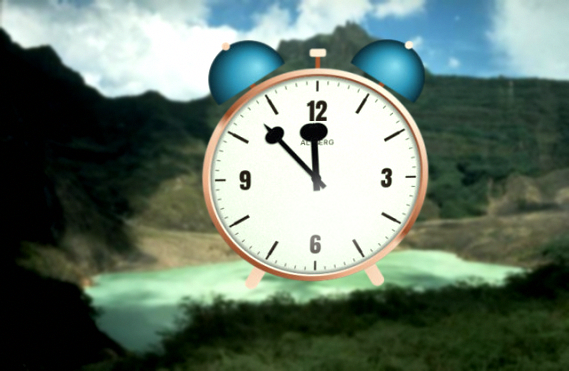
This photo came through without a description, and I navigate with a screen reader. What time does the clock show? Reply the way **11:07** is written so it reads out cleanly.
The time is **11:53**
